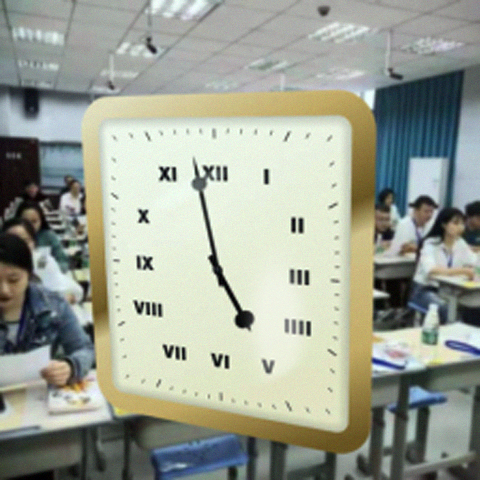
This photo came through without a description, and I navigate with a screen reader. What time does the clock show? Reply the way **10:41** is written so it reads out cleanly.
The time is **4:58**
